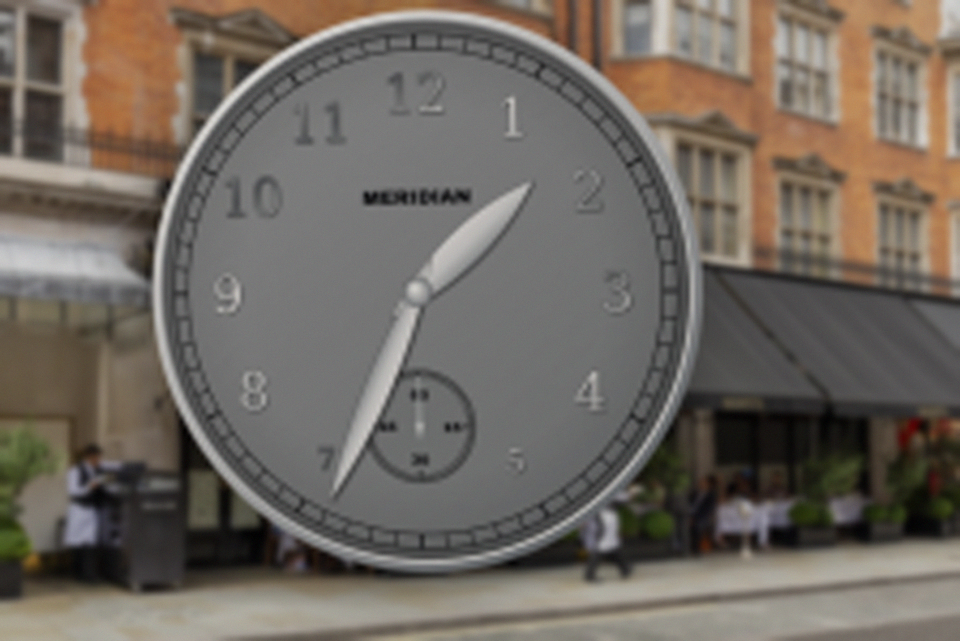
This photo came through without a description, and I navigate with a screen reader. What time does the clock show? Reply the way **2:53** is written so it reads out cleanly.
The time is **1:34**
